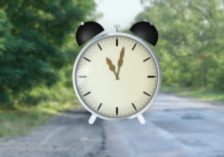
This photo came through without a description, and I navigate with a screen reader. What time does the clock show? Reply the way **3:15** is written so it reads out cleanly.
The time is **11:02**
